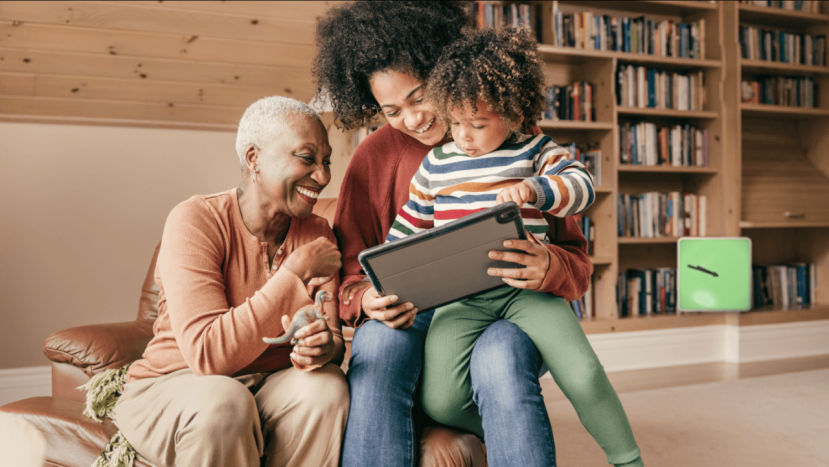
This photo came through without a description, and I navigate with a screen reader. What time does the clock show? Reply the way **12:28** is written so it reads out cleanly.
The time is **9:48**
